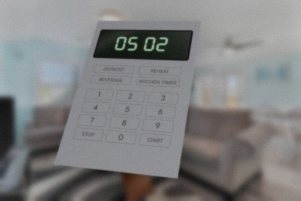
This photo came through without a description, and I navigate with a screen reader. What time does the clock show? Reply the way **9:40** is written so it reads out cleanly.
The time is **5:02**
